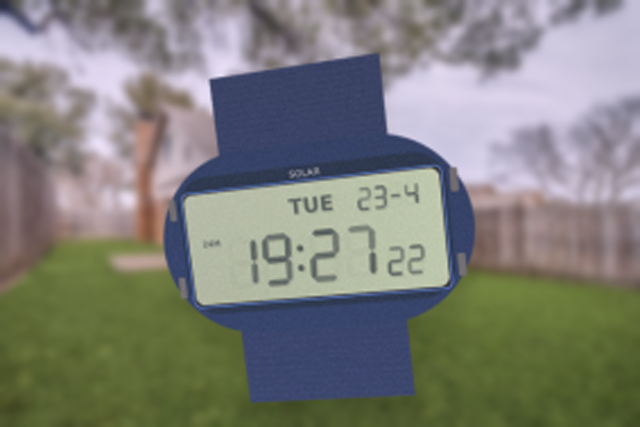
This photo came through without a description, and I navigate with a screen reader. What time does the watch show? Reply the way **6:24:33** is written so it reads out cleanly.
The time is **19:27:22**
